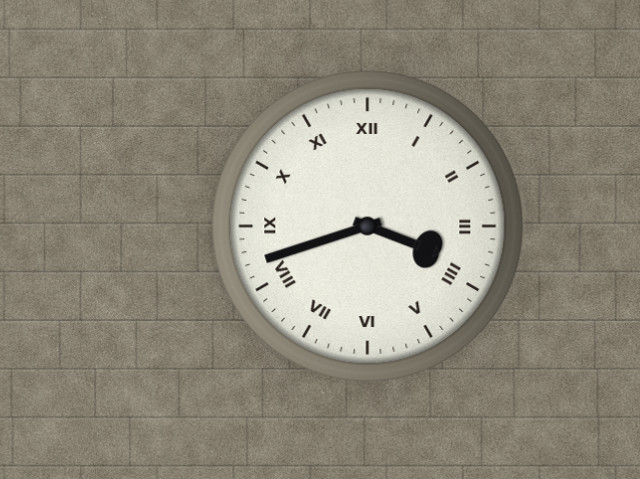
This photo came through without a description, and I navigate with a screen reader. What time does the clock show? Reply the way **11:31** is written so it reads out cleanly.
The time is **3:42**
